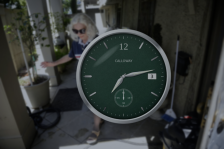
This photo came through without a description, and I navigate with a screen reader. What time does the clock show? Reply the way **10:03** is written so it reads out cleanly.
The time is **7:13**
